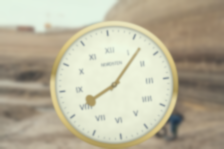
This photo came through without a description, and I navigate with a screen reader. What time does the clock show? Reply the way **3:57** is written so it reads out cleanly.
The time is **8:07**
